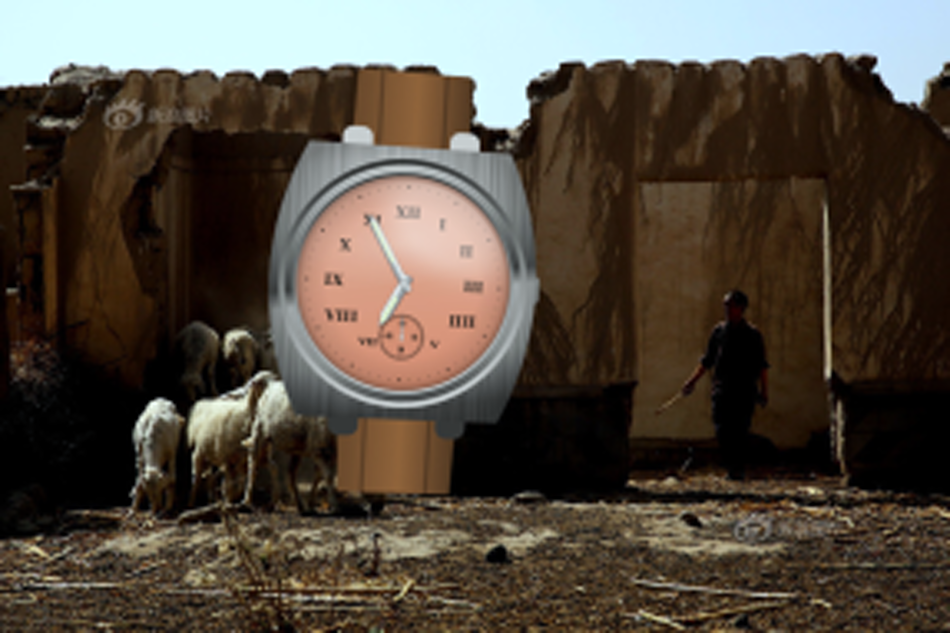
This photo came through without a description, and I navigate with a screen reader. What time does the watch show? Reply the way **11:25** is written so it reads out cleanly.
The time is **6:55**
